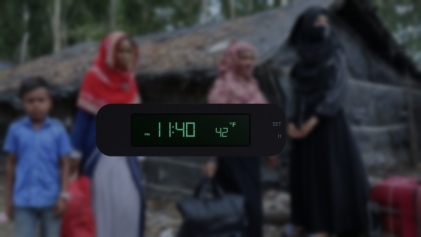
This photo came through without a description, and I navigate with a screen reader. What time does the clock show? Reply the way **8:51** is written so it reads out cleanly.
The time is **11:40**
